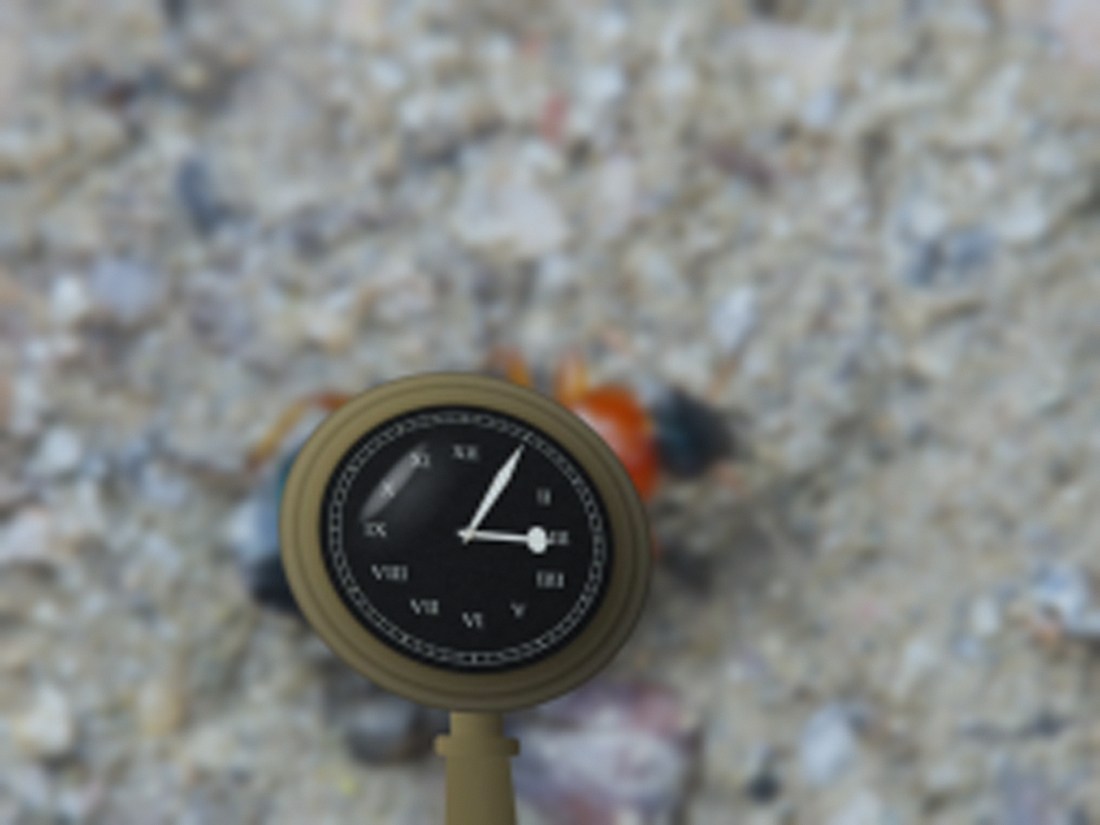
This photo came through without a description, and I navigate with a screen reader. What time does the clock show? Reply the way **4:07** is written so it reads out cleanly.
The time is **3:05**
